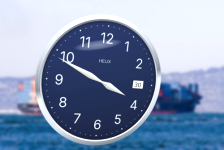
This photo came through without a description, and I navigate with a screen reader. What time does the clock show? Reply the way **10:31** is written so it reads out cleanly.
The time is **3:49**
